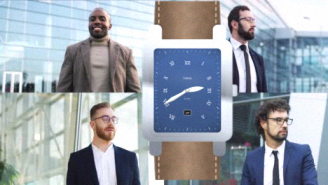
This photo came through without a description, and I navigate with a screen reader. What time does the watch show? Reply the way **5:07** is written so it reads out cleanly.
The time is **2:40**
